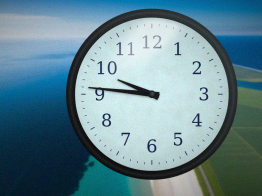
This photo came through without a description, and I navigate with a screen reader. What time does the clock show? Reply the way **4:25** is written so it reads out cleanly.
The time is **9:46**
